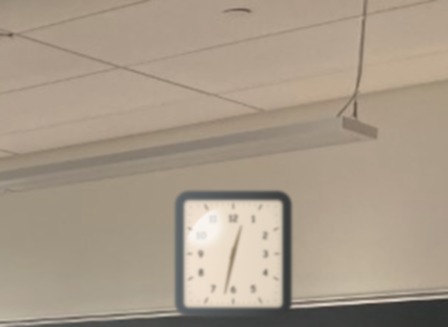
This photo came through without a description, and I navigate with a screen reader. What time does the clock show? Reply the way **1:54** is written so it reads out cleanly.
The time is **12:32**
